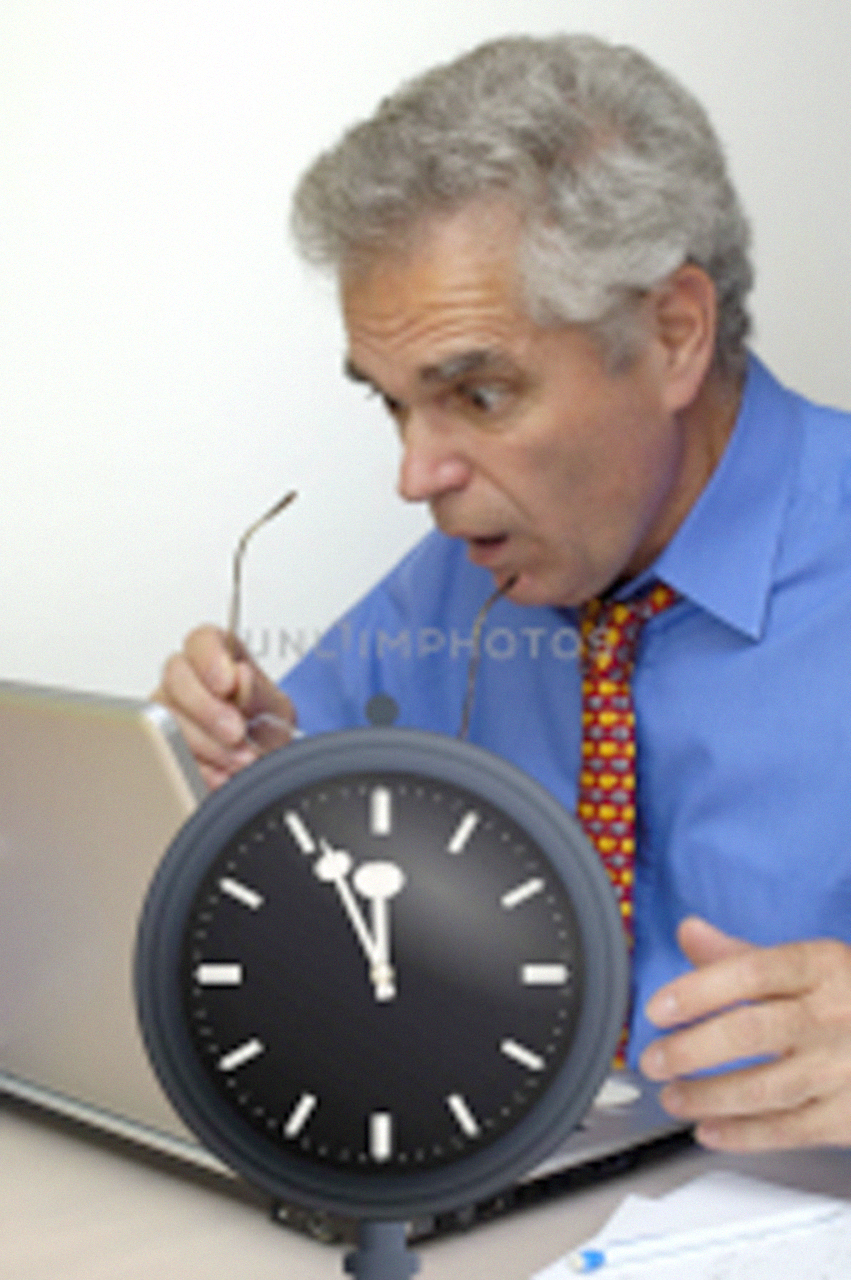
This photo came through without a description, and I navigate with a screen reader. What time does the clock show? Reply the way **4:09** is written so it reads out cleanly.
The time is **11:56**
